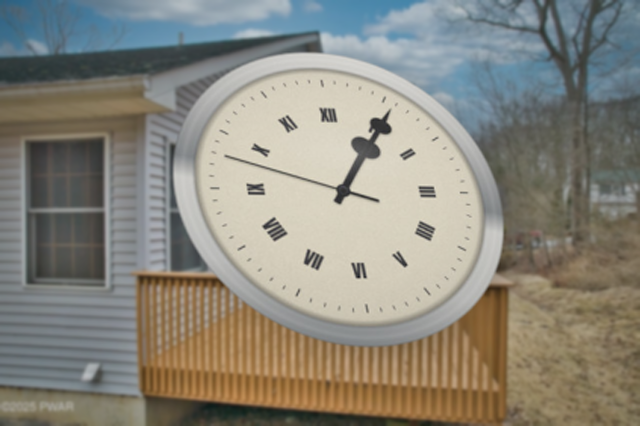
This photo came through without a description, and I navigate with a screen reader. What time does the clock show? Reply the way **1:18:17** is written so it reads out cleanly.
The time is **1:05:48**
